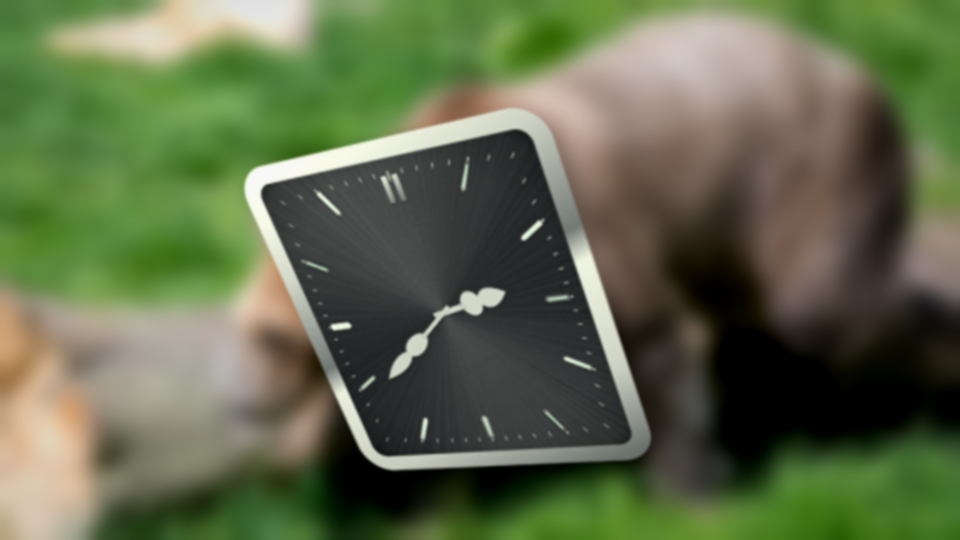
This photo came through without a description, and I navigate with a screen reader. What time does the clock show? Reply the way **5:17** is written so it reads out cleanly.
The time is **2:39**
